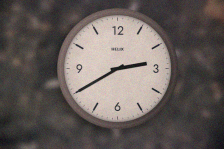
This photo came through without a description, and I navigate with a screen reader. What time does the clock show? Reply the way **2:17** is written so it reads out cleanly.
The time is **2:40**
